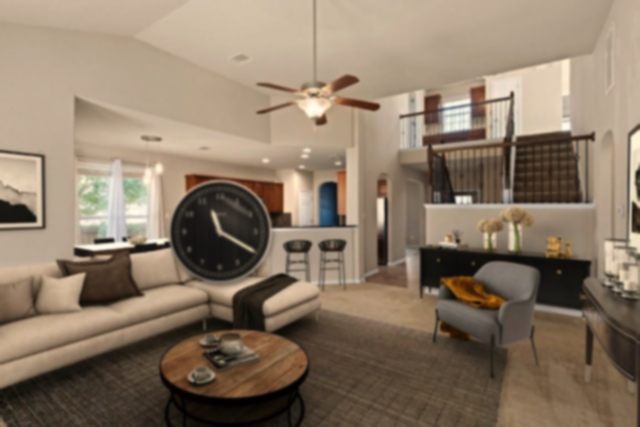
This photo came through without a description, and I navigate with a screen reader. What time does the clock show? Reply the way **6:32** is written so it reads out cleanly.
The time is **11:20**
